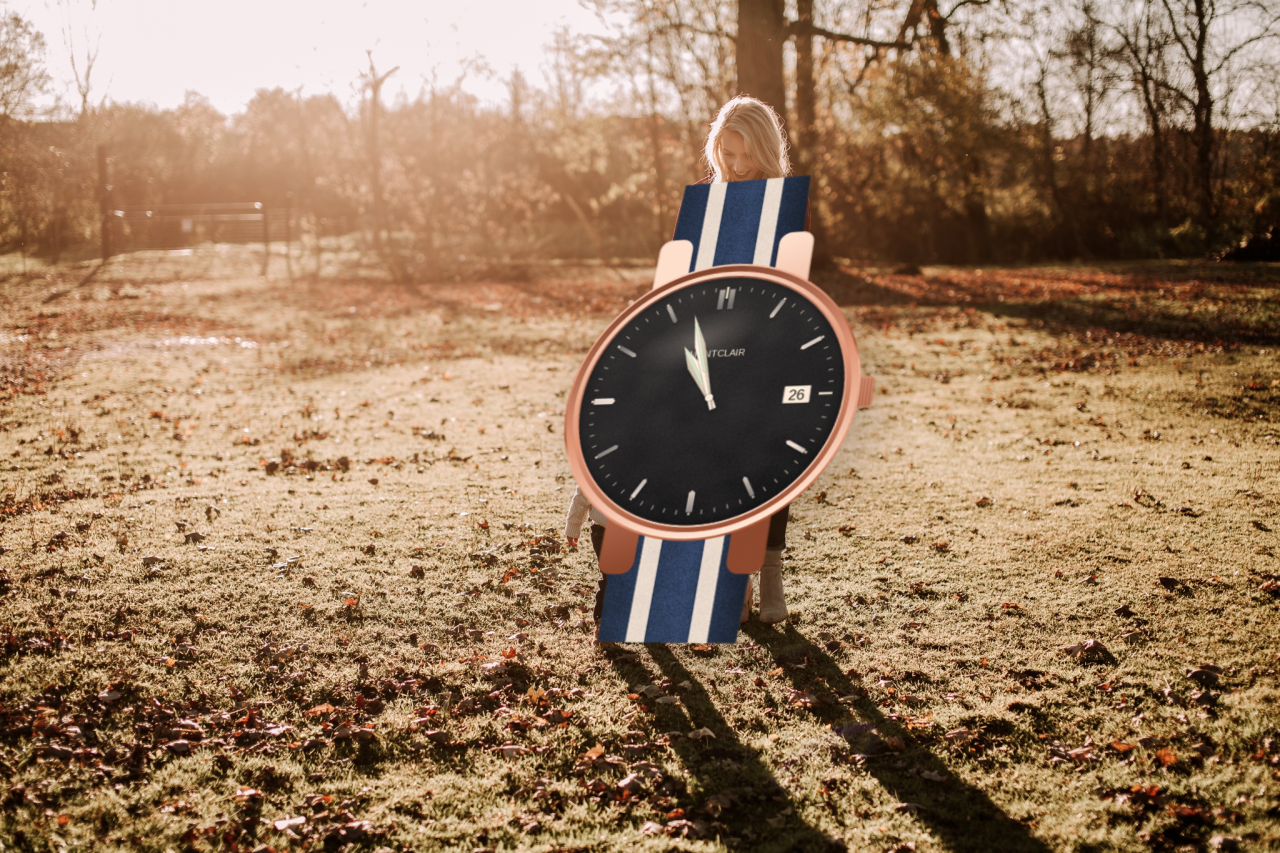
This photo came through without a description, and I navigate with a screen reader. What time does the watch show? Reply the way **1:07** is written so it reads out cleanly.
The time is **10:57**
